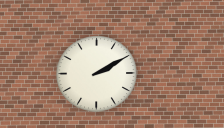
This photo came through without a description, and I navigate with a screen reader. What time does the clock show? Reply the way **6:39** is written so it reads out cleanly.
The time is **2:10**
